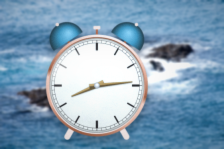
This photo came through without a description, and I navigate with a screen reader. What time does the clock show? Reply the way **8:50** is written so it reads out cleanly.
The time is **8:14**
